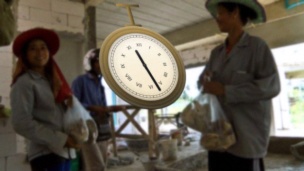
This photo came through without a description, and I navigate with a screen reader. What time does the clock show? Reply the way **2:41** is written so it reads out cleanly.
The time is **11:27**
